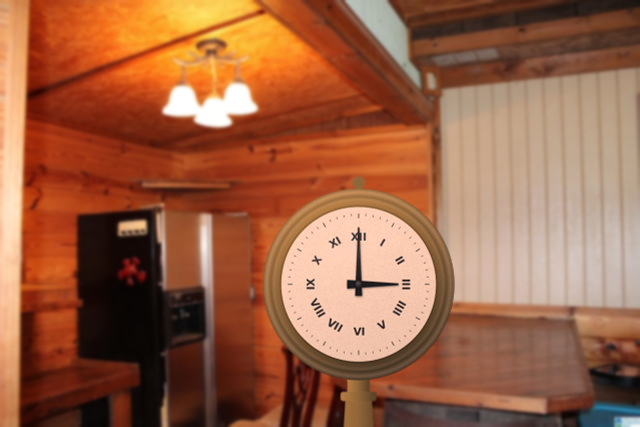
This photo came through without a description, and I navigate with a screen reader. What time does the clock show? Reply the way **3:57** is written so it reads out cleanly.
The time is **3:00**
